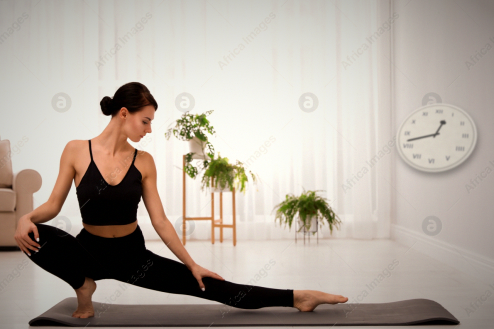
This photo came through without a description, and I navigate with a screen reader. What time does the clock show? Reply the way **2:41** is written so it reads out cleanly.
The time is **12:42**
